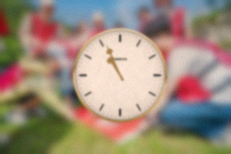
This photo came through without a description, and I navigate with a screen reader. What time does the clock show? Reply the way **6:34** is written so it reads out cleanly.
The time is **10:56**
